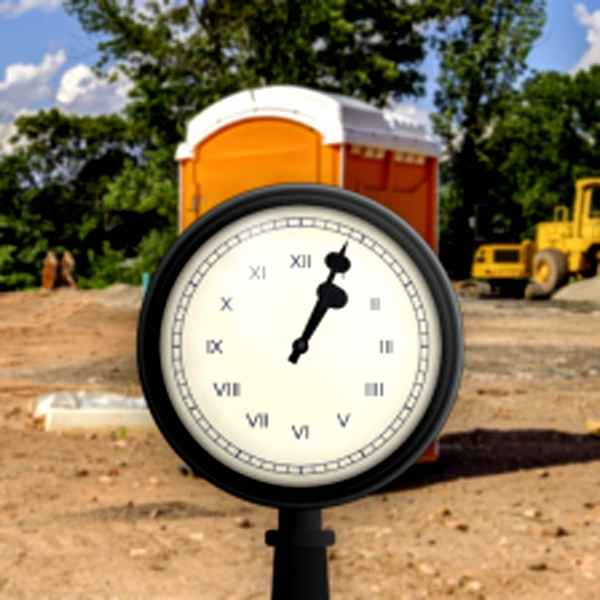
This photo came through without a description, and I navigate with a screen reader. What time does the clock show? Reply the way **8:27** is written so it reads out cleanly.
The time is **1:04**
